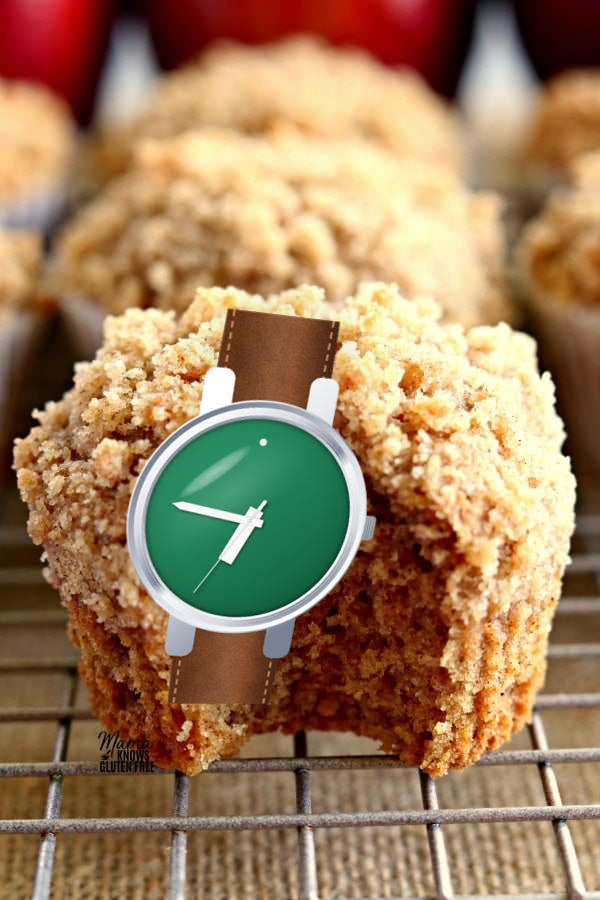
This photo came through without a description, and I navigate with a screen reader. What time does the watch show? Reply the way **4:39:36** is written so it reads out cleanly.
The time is **6:46:35**
